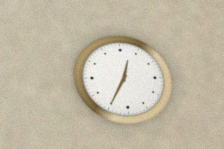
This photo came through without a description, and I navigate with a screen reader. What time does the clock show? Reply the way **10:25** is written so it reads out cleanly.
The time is **12:35**
